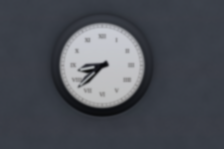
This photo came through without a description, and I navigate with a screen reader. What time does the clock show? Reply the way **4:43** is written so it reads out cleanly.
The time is **8:38**
